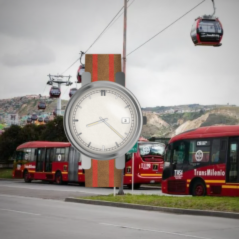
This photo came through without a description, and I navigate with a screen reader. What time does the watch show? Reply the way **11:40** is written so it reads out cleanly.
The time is **8:22**
